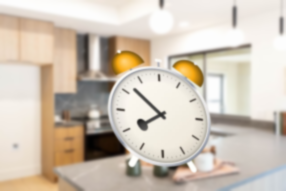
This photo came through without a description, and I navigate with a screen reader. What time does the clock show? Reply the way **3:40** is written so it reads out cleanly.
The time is **7:52**
